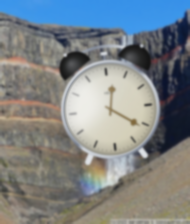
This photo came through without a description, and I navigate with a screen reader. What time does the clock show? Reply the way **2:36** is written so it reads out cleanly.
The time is **12:21**
